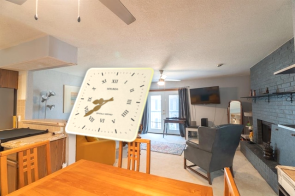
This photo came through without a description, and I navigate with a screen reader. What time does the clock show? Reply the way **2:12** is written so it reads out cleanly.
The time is **8:38**
